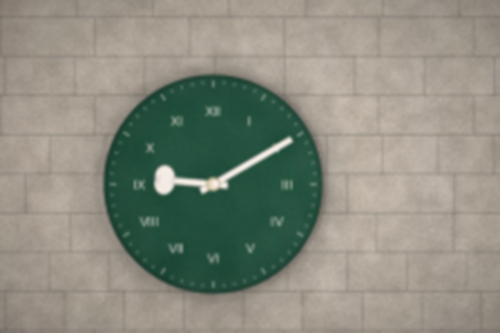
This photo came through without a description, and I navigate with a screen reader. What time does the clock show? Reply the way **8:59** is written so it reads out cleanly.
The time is **9:10**
